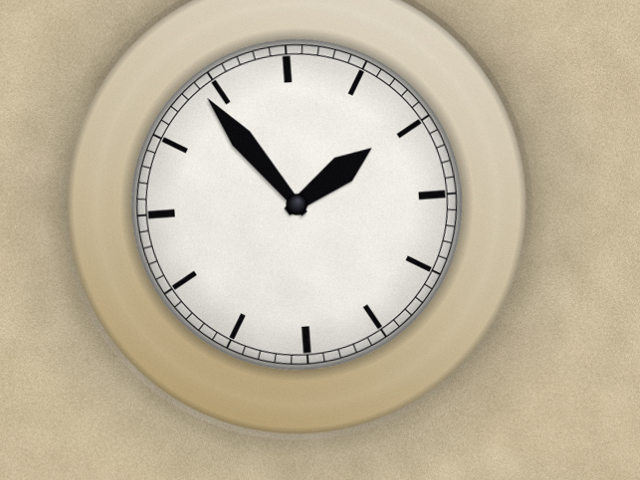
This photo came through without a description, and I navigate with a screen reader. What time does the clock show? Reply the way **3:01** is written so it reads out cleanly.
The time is **1:54**
